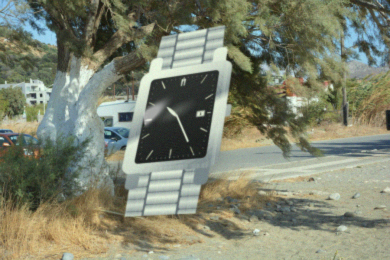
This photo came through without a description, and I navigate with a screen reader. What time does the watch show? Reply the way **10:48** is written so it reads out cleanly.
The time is **10:25**
